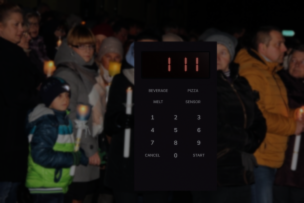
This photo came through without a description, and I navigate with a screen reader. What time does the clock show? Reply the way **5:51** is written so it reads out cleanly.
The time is **1:11**
